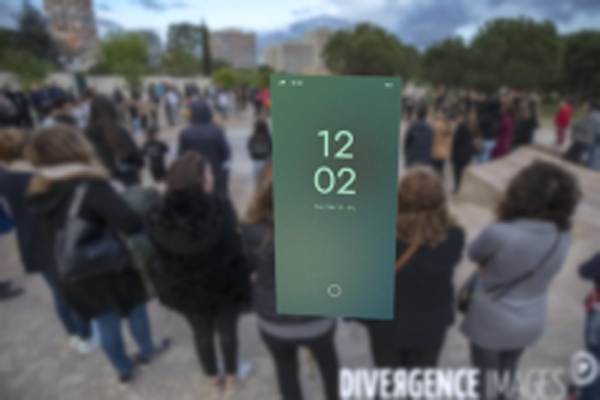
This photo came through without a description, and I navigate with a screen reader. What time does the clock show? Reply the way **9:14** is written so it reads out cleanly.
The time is **12:02**
